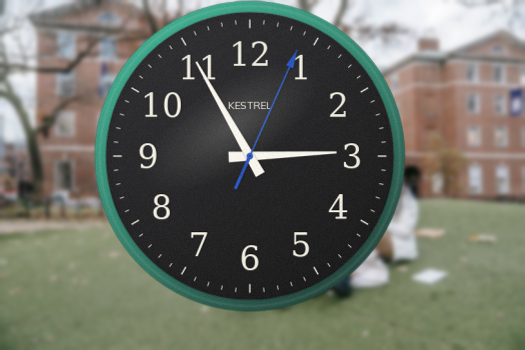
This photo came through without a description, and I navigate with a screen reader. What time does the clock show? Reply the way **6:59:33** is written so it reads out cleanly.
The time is **2:55:04**
